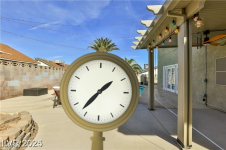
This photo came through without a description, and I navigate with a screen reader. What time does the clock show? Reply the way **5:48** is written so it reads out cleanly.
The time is **1:37**
